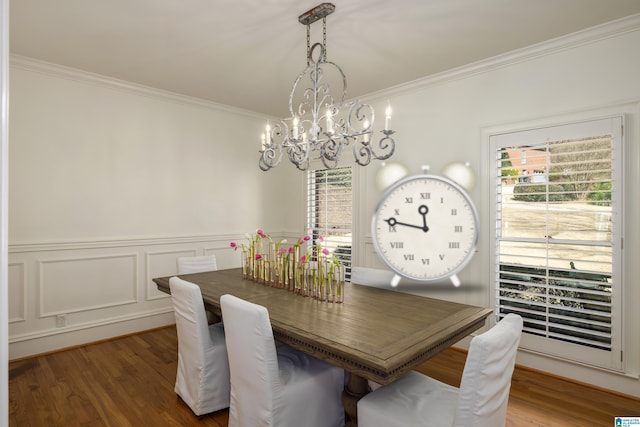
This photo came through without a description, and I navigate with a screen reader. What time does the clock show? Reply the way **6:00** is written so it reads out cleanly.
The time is **11:47**
